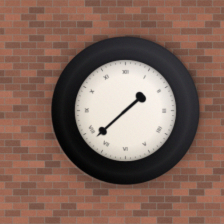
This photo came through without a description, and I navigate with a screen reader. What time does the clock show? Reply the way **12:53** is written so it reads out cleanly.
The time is **1:38**
